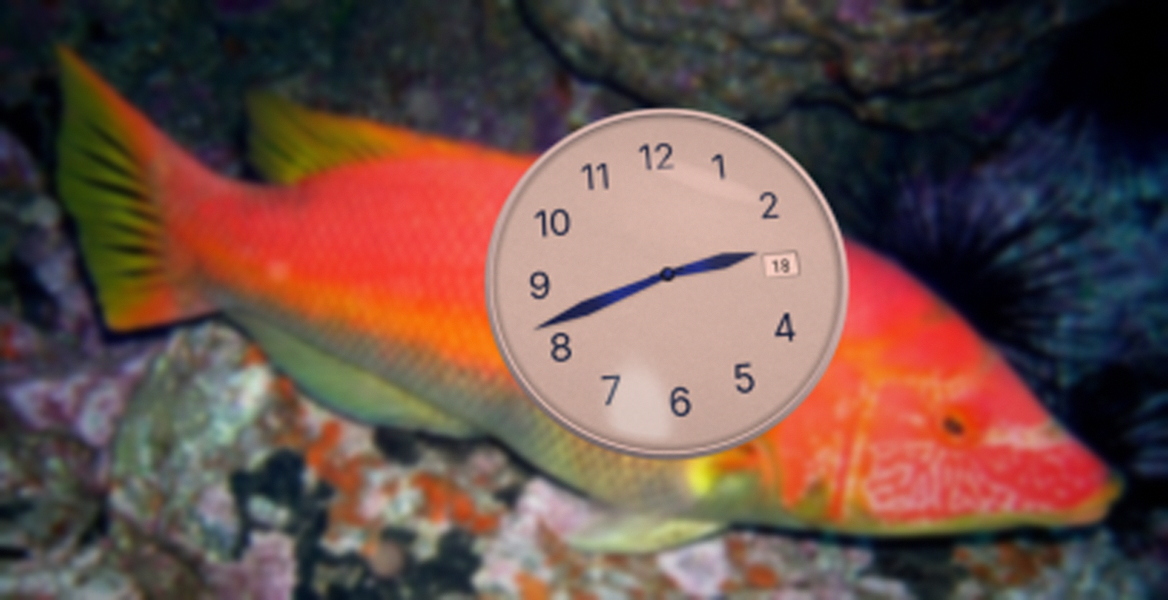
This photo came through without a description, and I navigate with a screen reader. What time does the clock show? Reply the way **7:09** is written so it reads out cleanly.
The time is **2:42**
